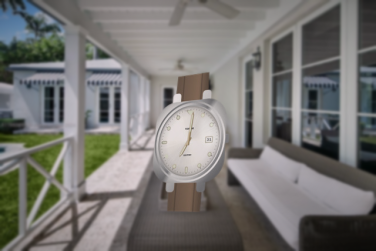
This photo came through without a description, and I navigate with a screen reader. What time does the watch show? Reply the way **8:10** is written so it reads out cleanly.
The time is **7:01**
